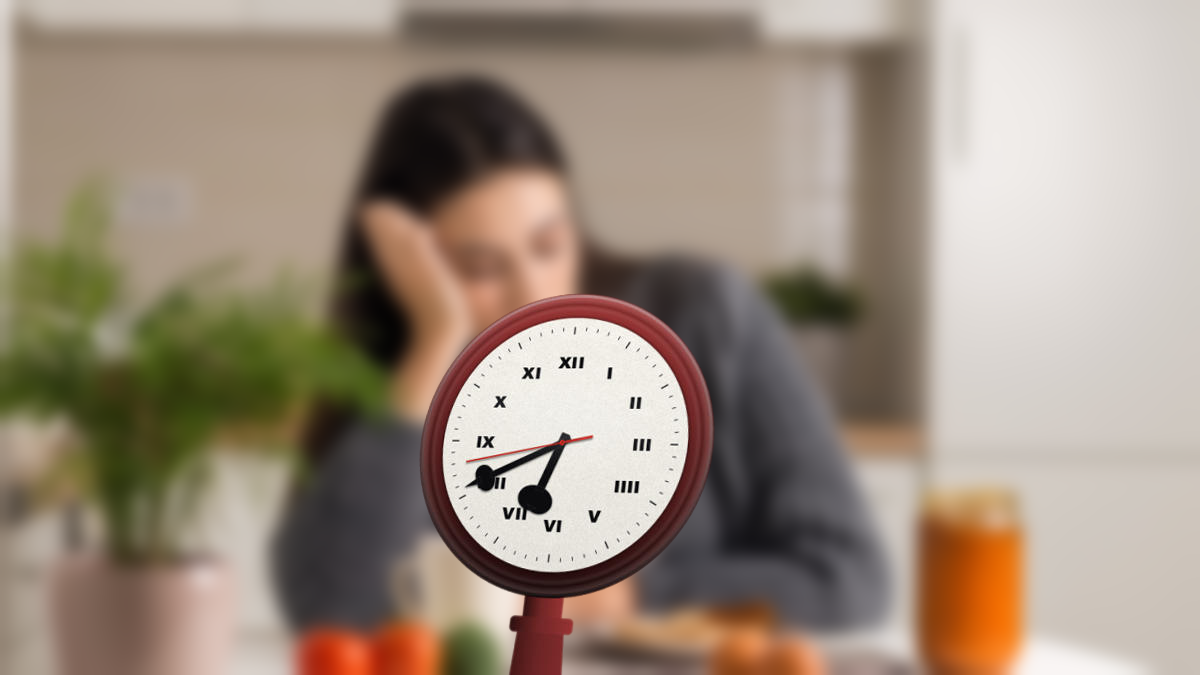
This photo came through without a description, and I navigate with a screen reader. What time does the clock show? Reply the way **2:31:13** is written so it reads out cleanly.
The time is **6:40:43**
